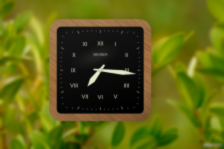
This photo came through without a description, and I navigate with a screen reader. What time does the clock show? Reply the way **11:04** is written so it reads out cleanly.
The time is **7:16**
